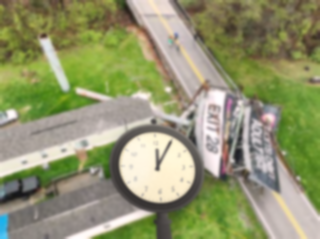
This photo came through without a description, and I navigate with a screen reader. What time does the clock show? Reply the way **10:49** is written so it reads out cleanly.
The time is **12:05**
